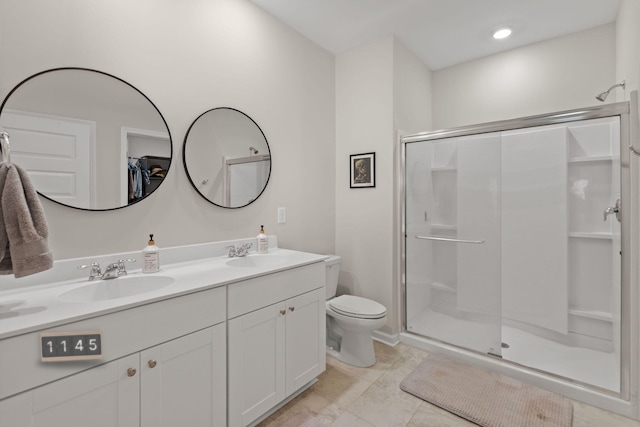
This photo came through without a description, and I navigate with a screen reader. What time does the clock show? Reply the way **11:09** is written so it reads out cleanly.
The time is **11:45**
